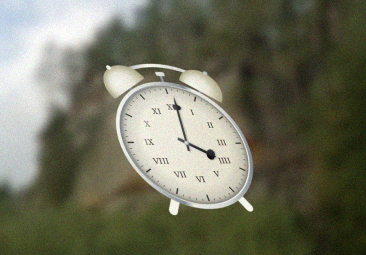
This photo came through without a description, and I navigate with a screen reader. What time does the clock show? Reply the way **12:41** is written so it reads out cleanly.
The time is **4:01**
